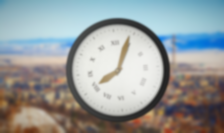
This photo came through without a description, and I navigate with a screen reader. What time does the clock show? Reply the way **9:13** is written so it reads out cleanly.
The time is **8:04**
